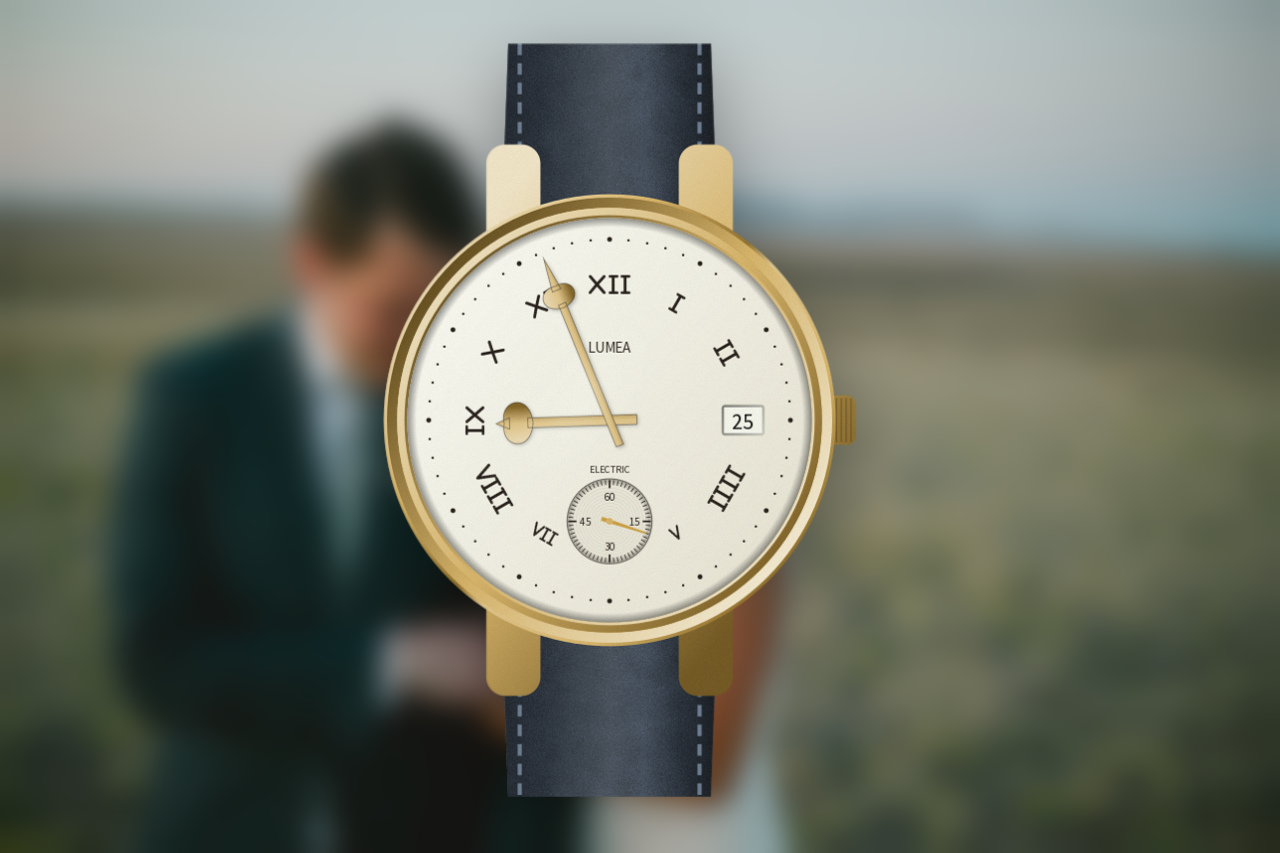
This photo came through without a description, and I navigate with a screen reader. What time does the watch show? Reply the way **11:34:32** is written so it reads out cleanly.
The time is **8:56:18**
